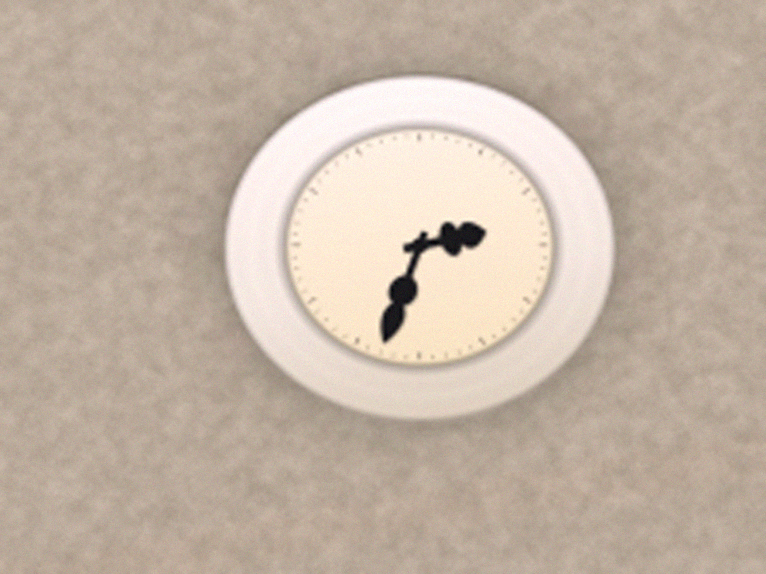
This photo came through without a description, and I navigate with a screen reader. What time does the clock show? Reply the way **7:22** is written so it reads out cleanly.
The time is **2:33**
